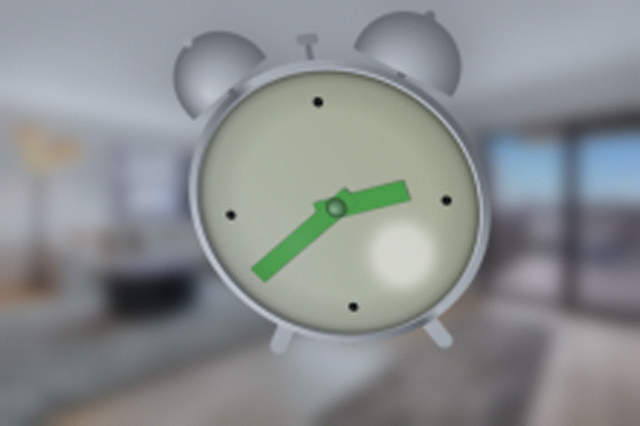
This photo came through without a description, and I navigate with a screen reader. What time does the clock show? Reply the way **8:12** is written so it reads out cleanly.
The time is **2:39**
